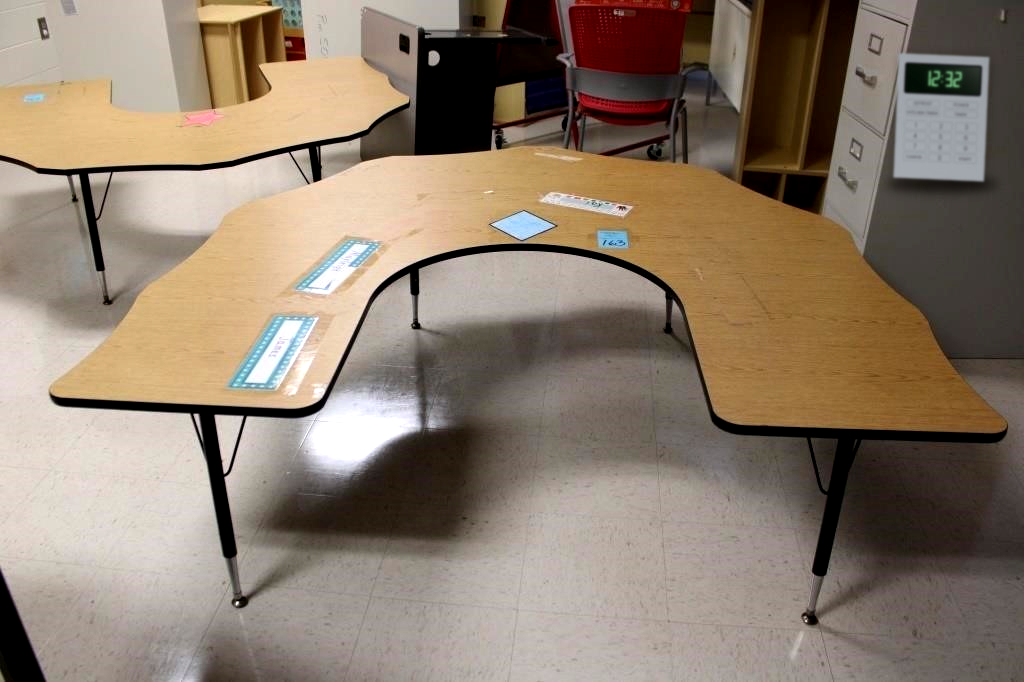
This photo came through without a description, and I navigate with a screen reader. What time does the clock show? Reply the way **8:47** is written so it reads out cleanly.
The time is **12:32**
